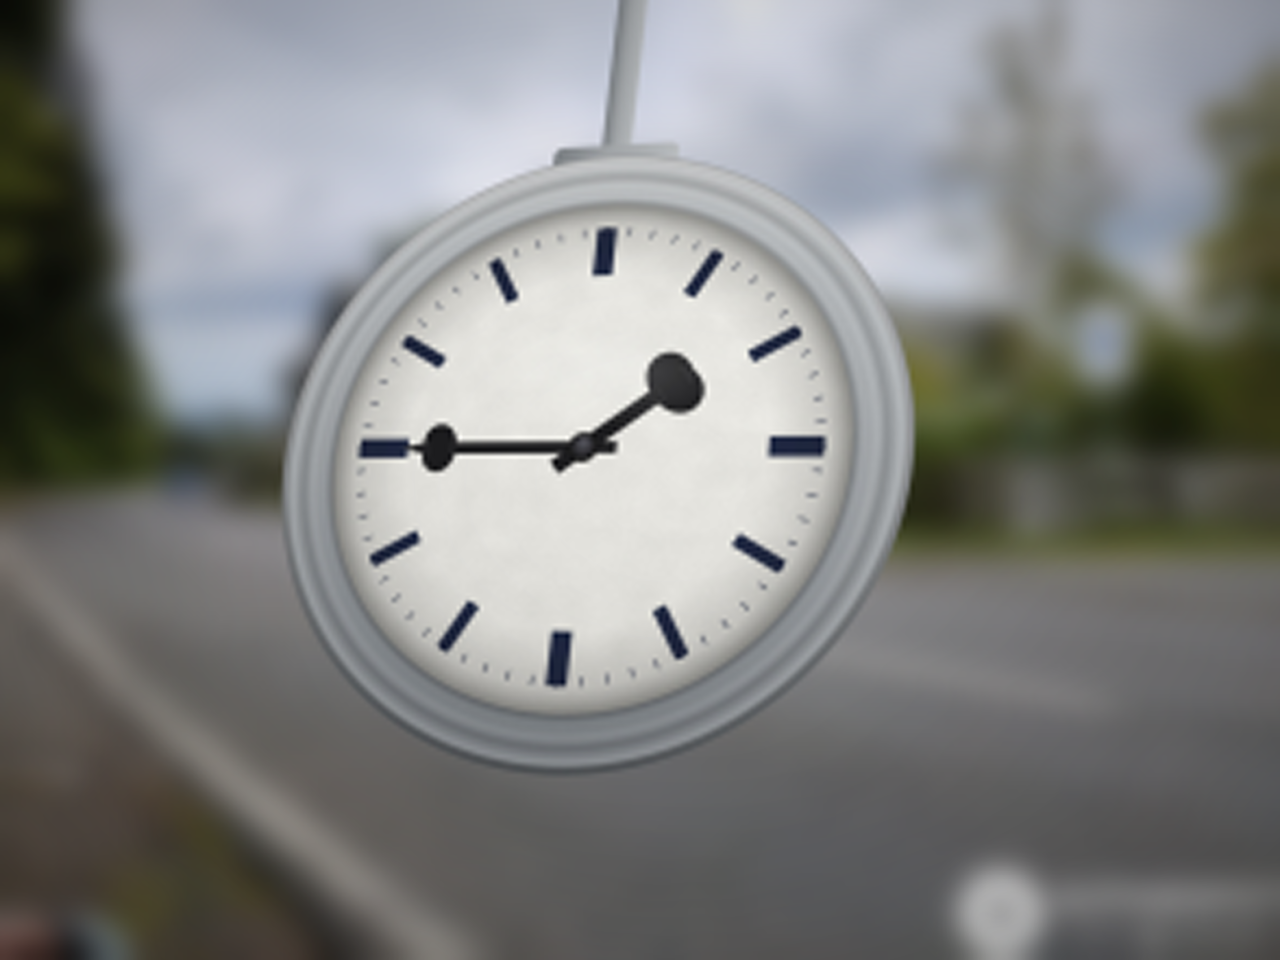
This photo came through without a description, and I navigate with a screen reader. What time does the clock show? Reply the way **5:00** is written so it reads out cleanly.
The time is **1:45**
